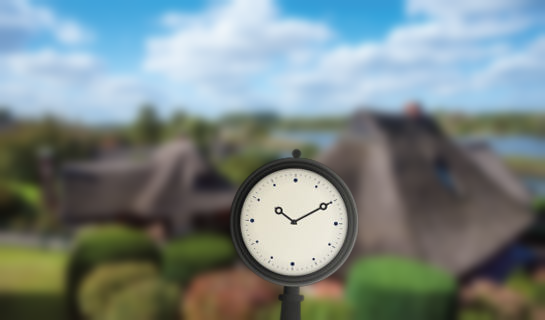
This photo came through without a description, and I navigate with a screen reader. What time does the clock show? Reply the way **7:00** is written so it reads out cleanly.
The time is **10:10**
